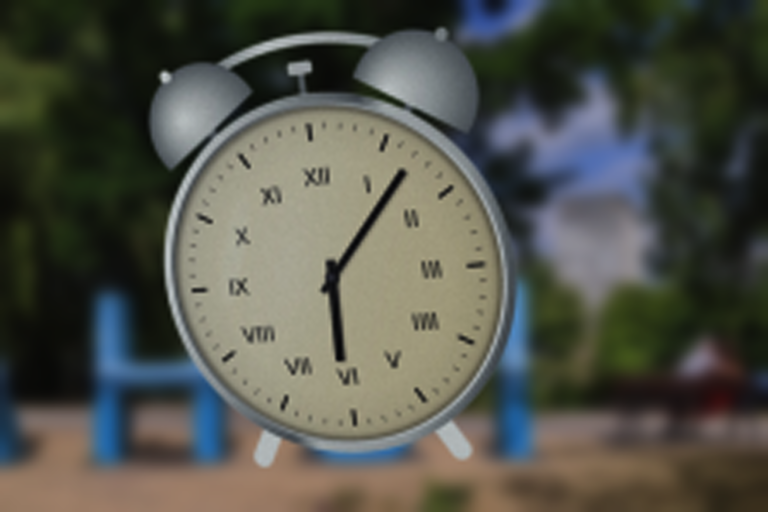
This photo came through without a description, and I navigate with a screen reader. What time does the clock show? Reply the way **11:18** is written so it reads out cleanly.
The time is **6:07**
